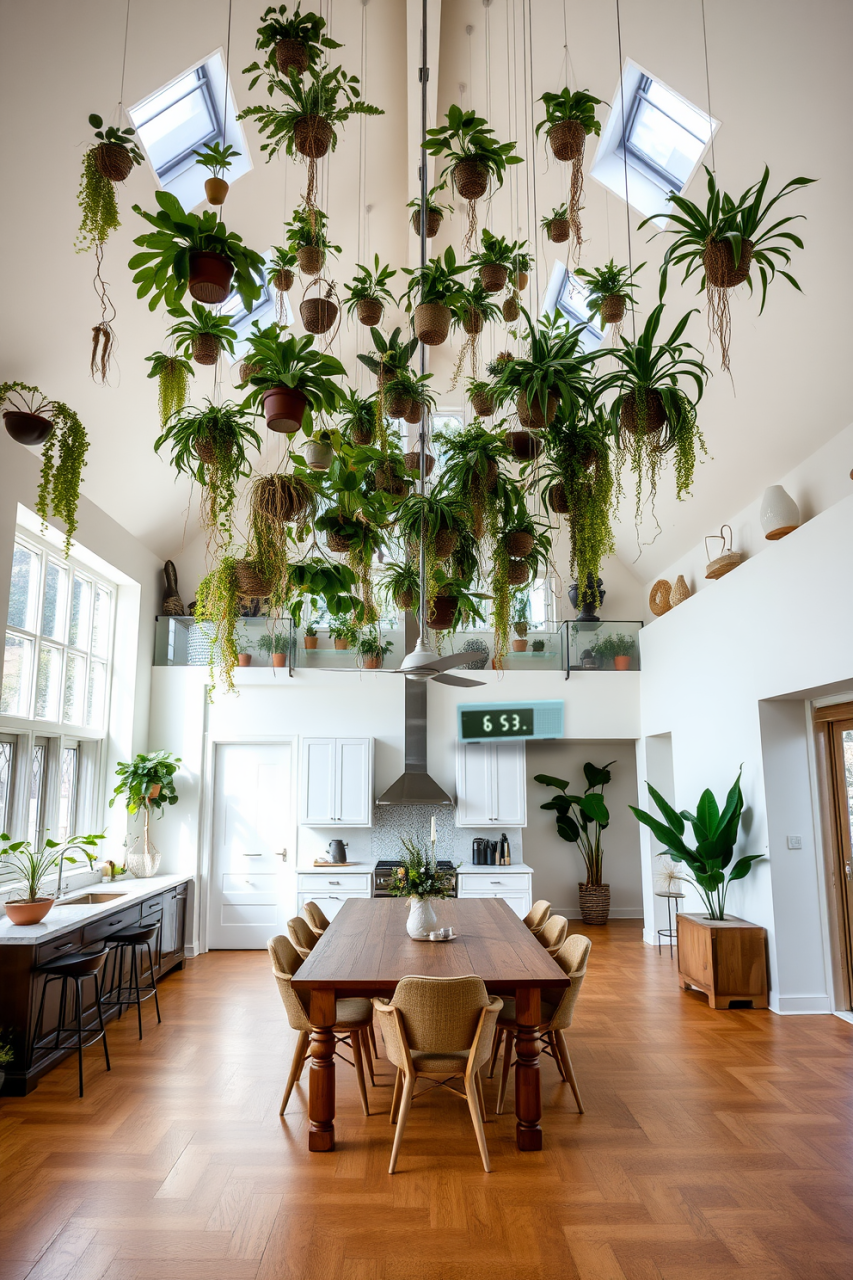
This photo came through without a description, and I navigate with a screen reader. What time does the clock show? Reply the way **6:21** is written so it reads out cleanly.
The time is **6:53**
